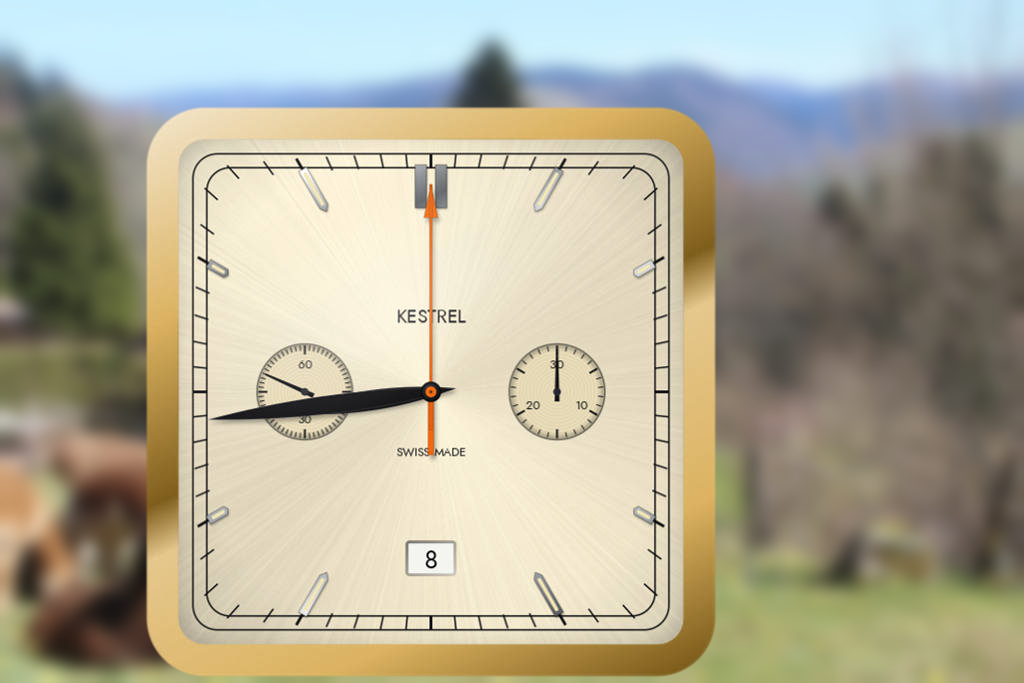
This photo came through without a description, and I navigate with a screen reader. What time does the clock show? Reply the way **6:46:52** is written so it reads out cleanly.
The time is **8:43:49**
